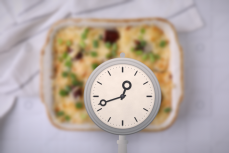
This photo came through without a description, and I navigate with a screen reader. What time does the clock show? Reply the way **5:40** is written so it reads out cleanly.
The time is **12:42**
